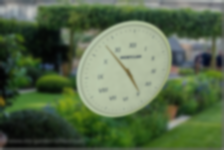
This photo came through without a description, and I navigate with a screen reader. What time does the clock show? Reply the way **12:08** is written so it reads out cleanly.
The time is **4:53**
